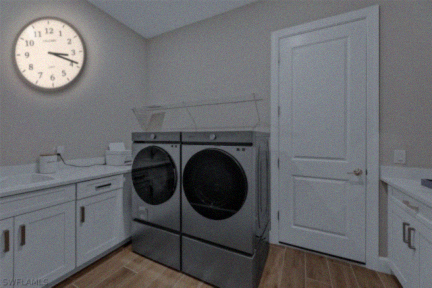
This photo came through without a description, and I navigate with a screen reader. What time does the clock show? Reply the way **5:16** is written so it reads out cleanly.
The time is **3:19**
